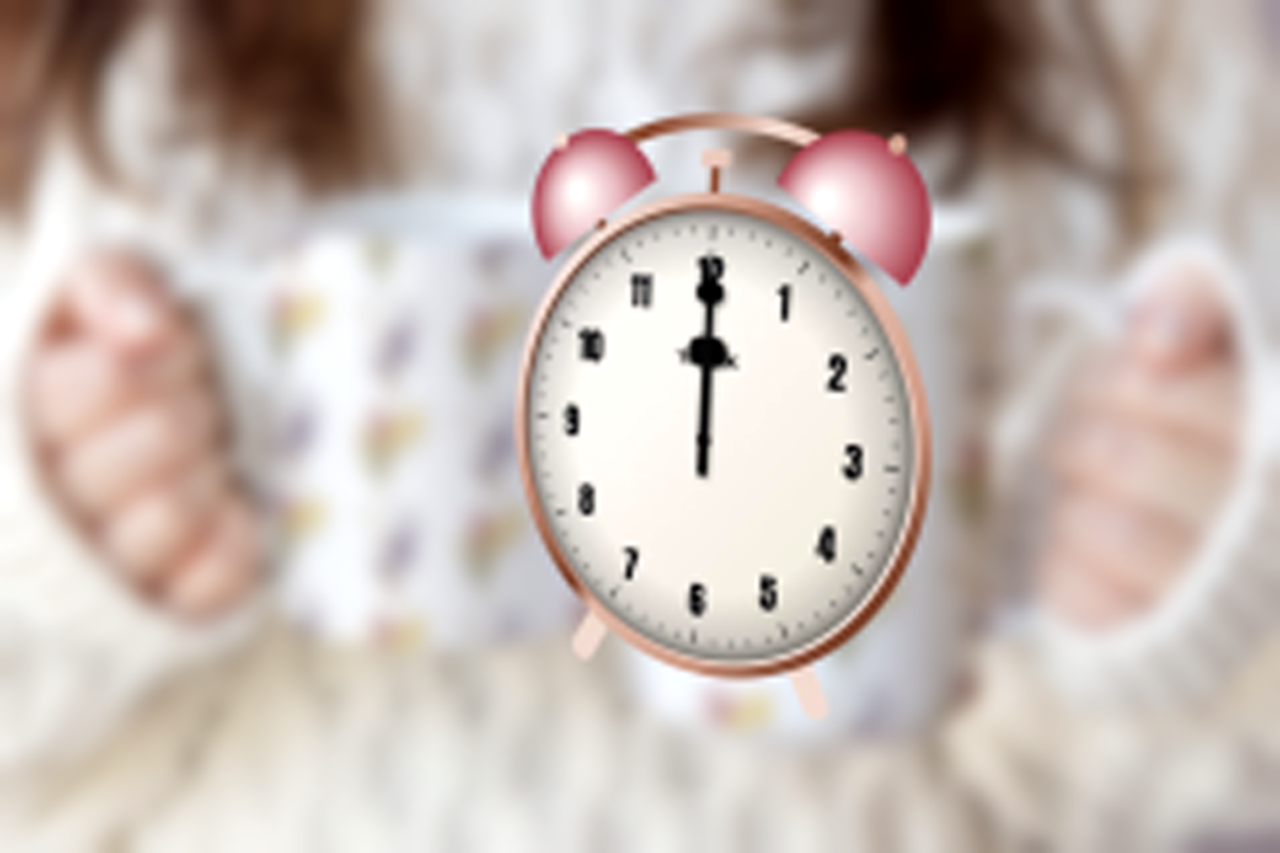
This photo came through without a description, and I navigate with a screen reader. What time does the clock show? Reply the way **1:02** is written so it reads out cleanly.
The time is **12:00**
